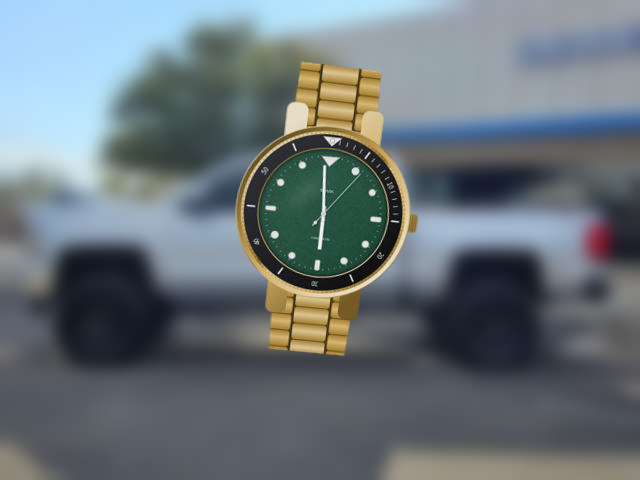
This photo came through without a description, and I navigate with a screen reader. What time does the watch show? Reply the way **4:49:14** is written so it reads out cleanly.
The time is **5:59:06**
